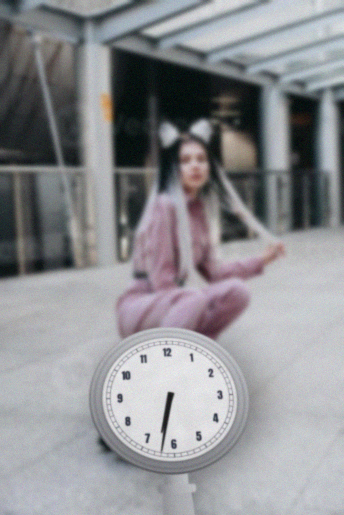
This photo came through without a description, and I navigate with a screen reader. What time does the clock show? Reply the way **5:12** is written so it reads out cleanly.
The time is **6:32**
